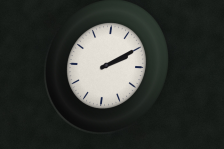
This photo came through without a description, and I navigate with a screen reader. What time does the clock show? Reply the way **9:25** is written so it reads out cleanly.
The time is **2:10**
